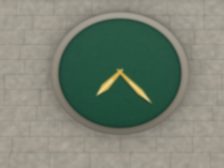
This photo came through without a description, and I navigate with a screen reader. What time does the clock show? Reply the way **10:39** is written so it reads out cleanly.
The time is **7:23**
